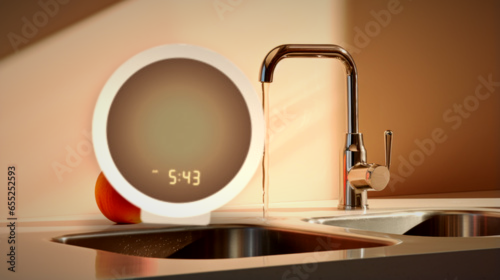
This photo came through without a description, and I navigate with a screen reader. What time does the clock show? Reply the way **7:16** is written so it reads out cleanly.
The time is **5:43**
